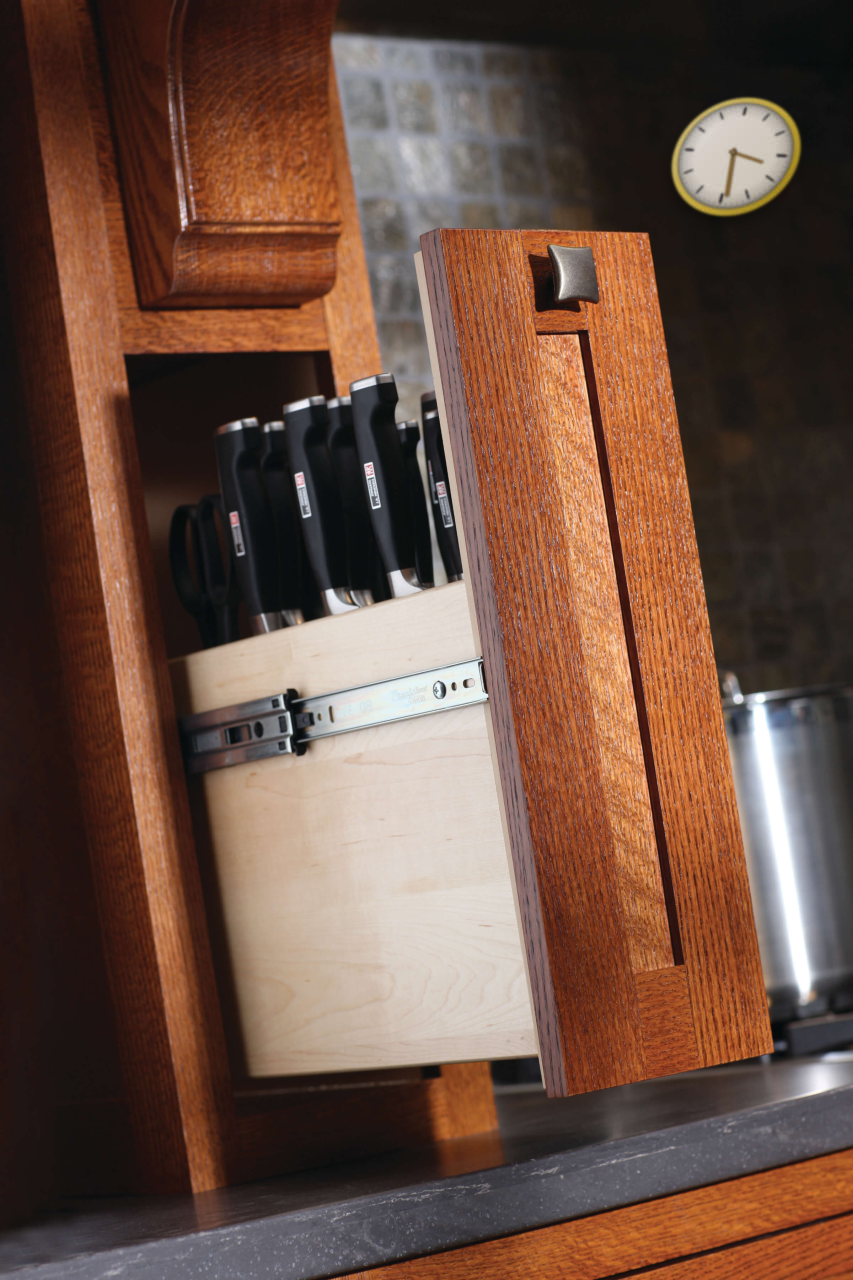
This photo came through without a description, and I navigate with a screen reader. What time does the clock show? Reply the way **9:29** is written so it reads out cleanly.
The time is **3:29**
